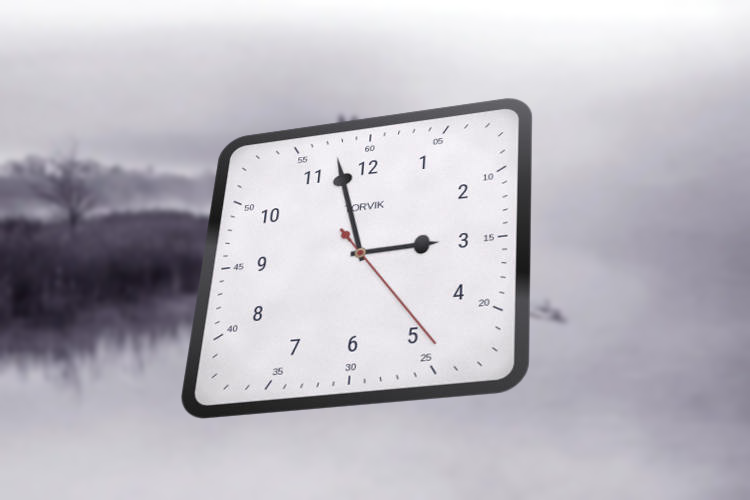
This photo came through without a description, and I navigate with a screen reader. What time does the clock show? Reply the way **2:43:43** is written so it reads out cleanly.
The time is **2:57:24**
